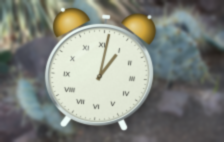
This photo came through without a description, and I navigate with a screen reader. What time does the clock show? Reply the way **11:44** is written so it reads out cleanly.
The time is **1:01**
